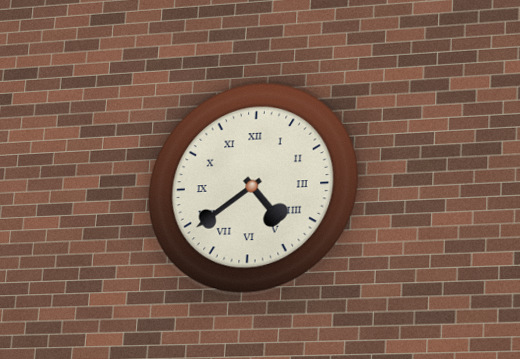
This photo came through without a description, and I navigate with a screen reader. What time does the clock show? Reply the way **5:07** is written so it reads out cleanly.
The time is **4:39**
